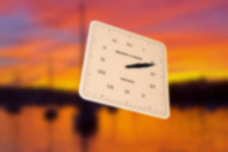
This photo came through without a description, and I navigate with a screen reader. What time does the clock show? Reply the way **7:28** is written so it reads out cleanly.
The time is **2:11**
